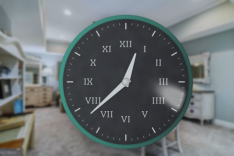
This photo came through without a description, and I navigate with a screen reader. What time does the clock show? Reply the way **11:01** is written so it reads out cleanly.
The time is **12:38**
